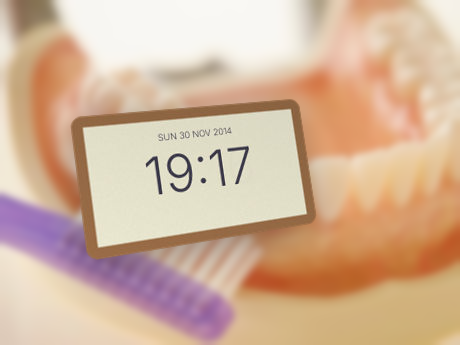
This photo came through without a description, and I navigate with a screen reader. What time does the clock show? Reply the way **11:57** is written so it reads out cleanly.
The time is **19:17**
